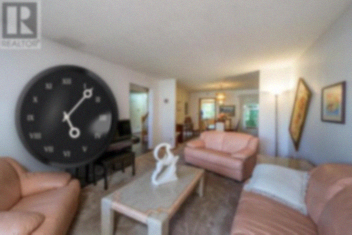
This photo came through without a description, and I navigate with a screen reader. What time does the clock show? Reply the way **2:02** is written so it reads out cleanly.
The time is **5:07**
